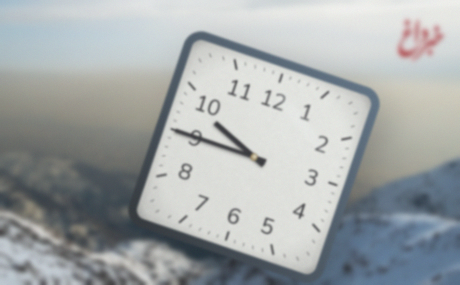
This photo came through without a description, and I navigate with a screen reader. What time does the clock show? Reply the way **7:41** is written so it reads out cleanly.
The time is **9:45**
